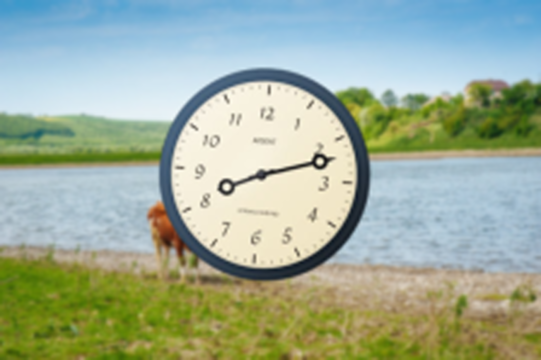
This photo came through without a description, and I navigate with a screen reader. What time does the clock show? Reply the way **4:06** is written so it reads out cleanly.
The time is **8:12**
